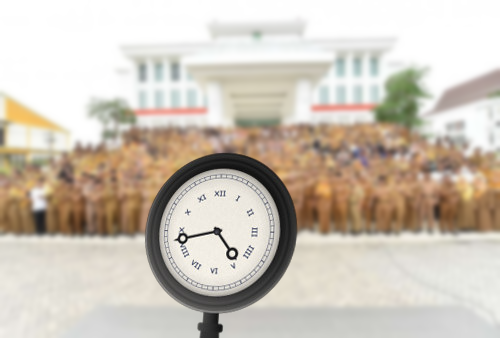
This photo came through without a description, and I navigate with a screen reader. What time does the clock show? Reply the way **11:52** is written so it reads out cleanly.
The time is **4:43**
